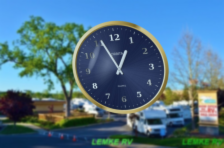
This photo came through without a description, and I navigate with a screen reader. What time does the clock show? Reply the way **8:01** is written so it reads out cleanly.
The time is **12:56**
